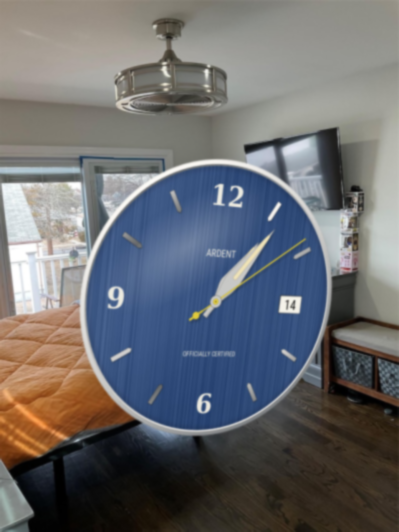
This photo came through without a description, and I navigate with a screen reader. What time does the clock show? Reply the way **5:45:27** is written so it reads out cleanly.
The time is **1:06:09**
